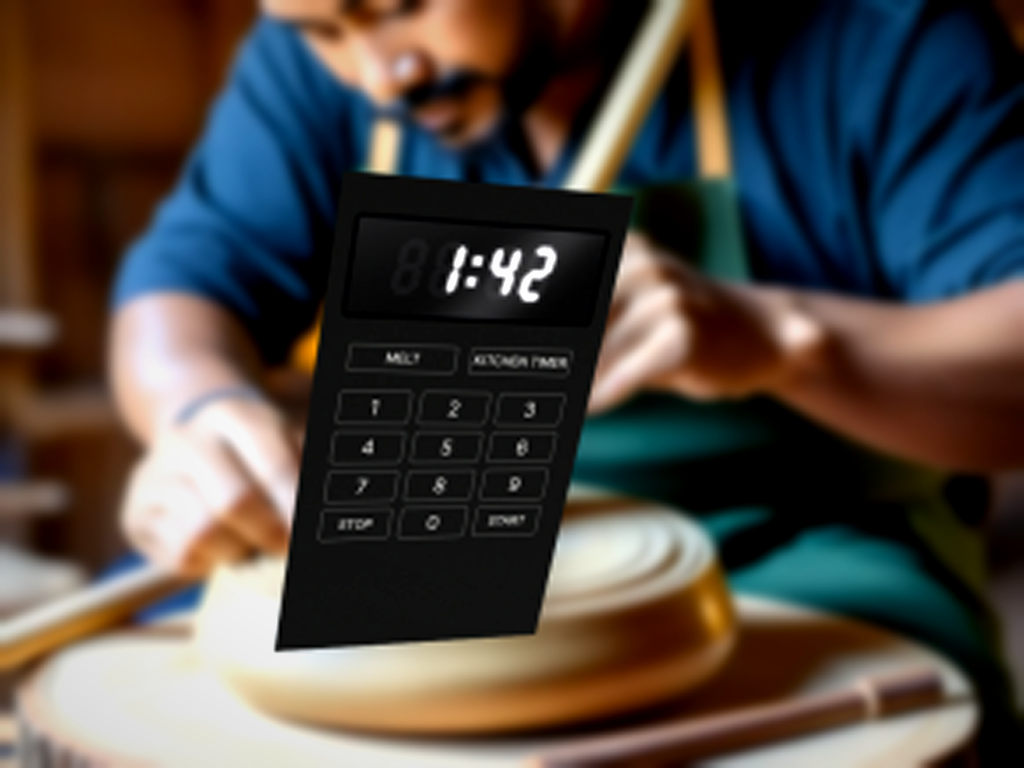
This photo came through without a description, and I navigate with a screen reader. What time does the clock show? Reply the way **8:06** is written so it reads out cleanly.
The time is **1:42**
